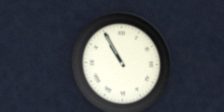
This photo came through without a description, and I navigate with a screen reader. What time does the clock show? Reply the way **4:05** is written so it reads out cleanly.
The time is **10:55**
